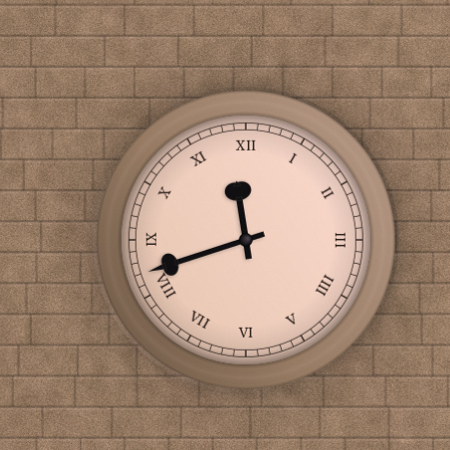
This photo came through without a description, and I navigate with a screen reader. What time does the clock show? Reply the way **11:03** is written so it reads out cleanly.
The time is **11:42**
